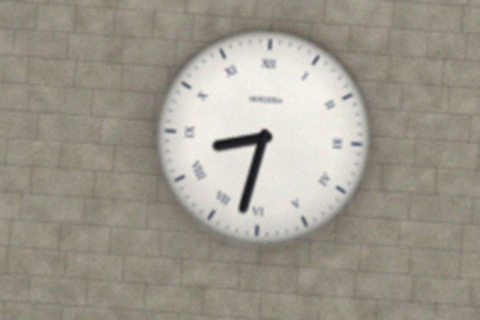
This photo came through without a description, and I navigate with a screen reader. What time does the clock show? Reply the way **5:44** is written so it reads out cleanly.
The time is **8:32**
